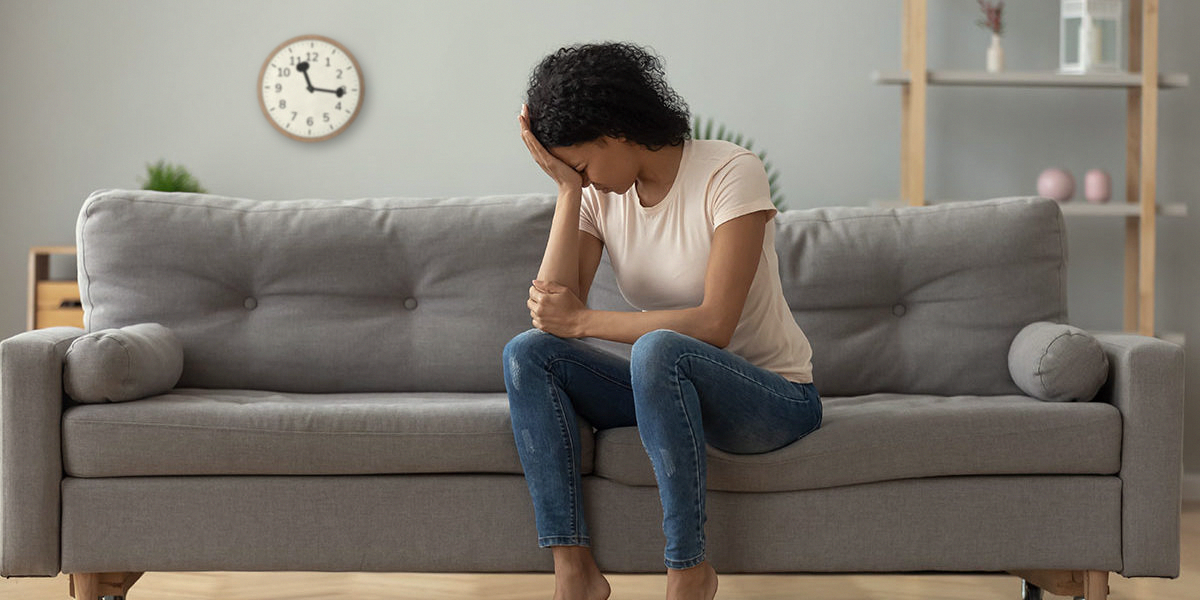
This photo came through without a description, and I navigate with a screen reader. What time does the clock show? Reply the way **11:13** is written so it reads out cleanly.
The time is **11:16**
